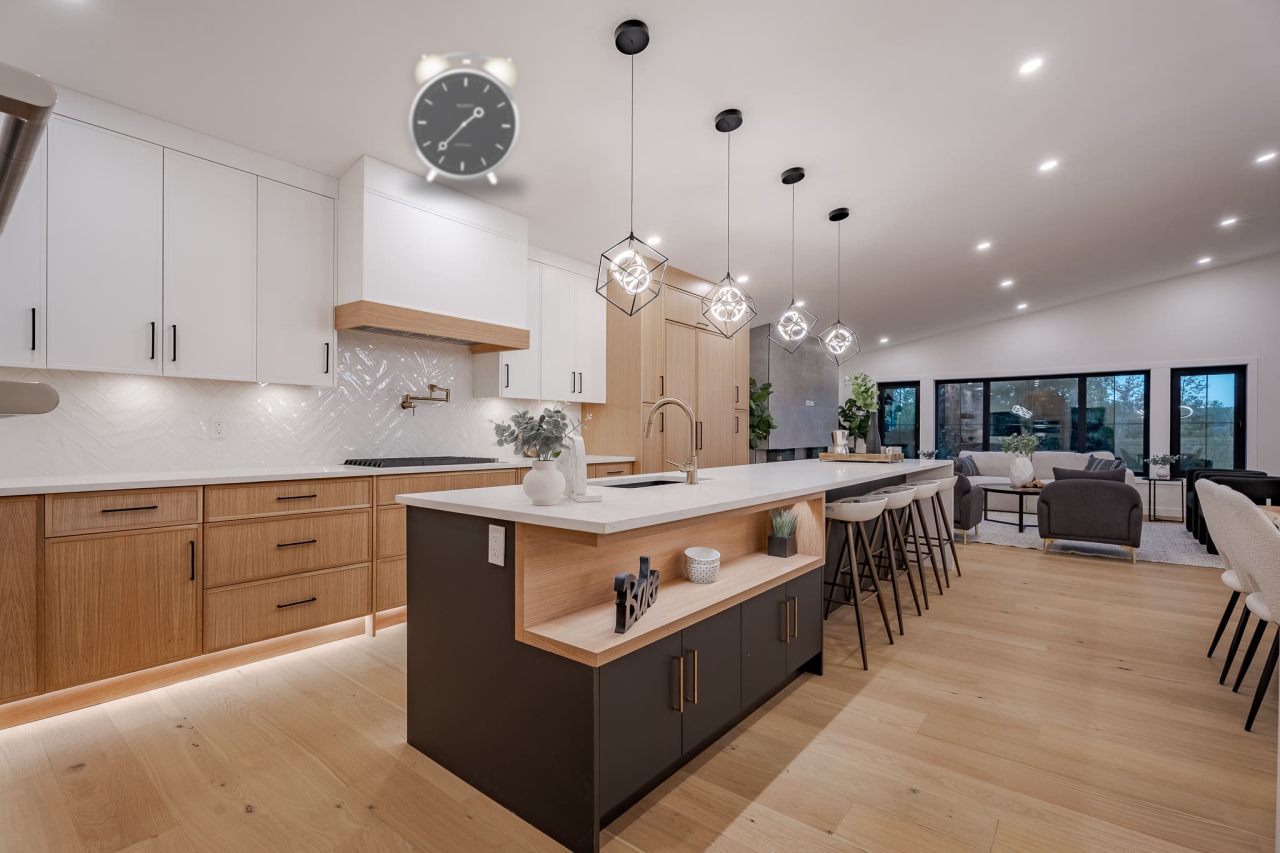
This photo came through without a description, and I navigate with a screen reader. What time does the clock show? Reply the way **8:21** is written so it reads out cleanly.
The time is **1:37**
